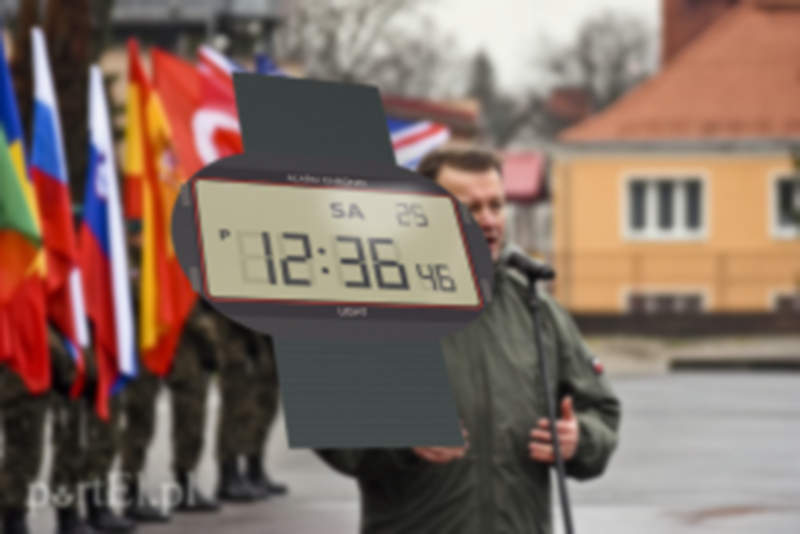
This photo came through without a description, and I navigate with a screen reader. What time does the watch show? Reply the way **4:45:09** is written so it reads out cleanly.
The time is **12:36:46**
